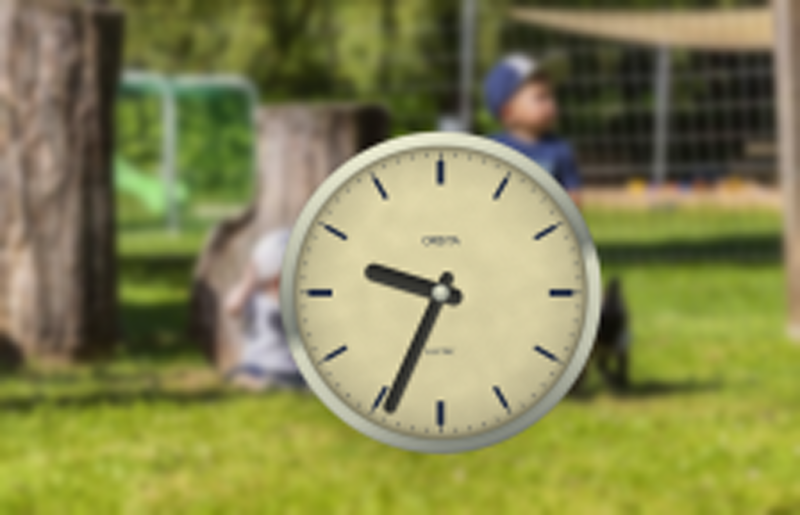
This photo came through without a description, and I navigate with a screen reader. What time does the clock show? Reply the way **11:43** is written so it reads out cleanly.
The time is **9:34**
